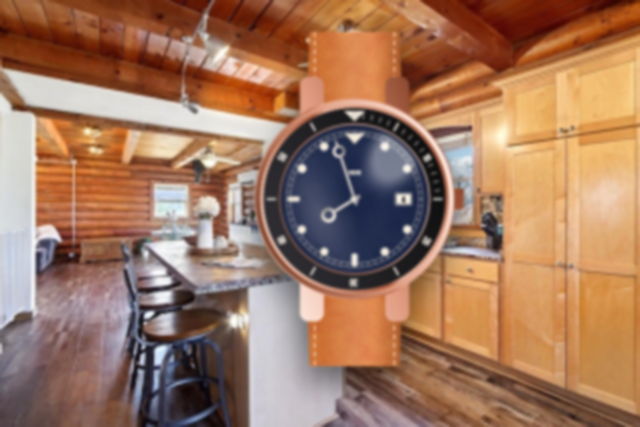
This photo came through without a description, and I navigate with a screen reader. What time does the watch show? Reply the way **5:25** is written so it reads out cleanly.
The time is **7:57**
